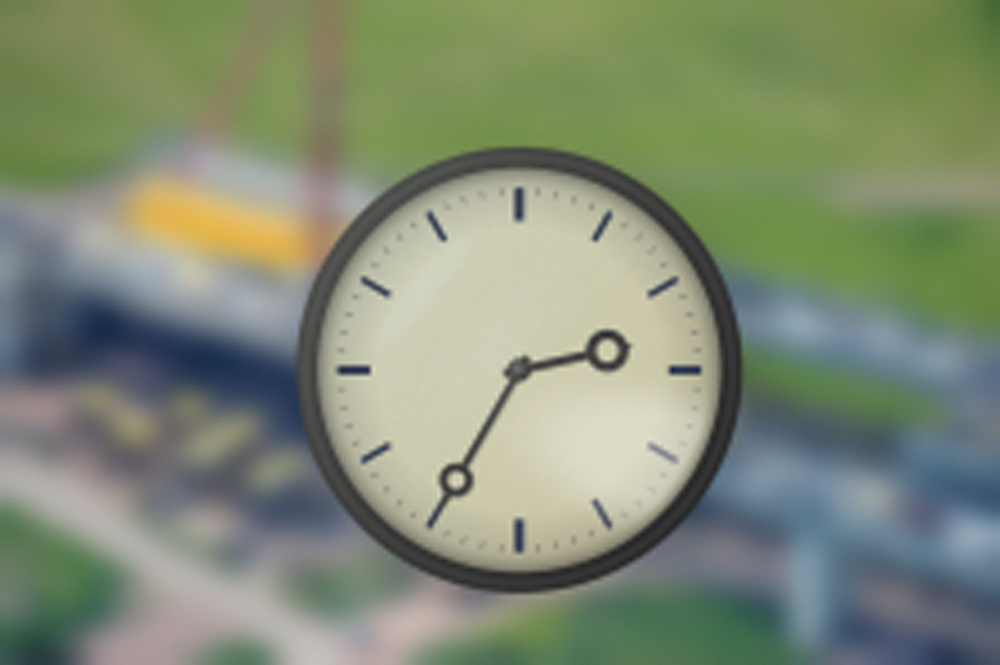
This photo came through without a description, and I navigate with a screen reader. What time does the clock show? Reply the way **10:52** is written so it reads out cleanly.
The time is **2:35**
